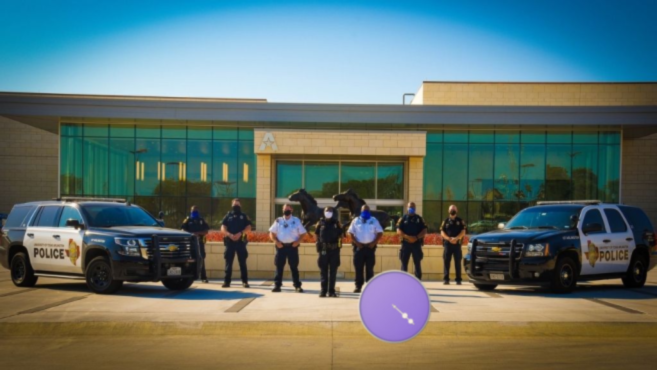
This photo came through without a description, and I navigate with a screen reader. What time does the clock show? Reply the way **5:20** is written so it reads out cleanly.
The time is **4:22**
